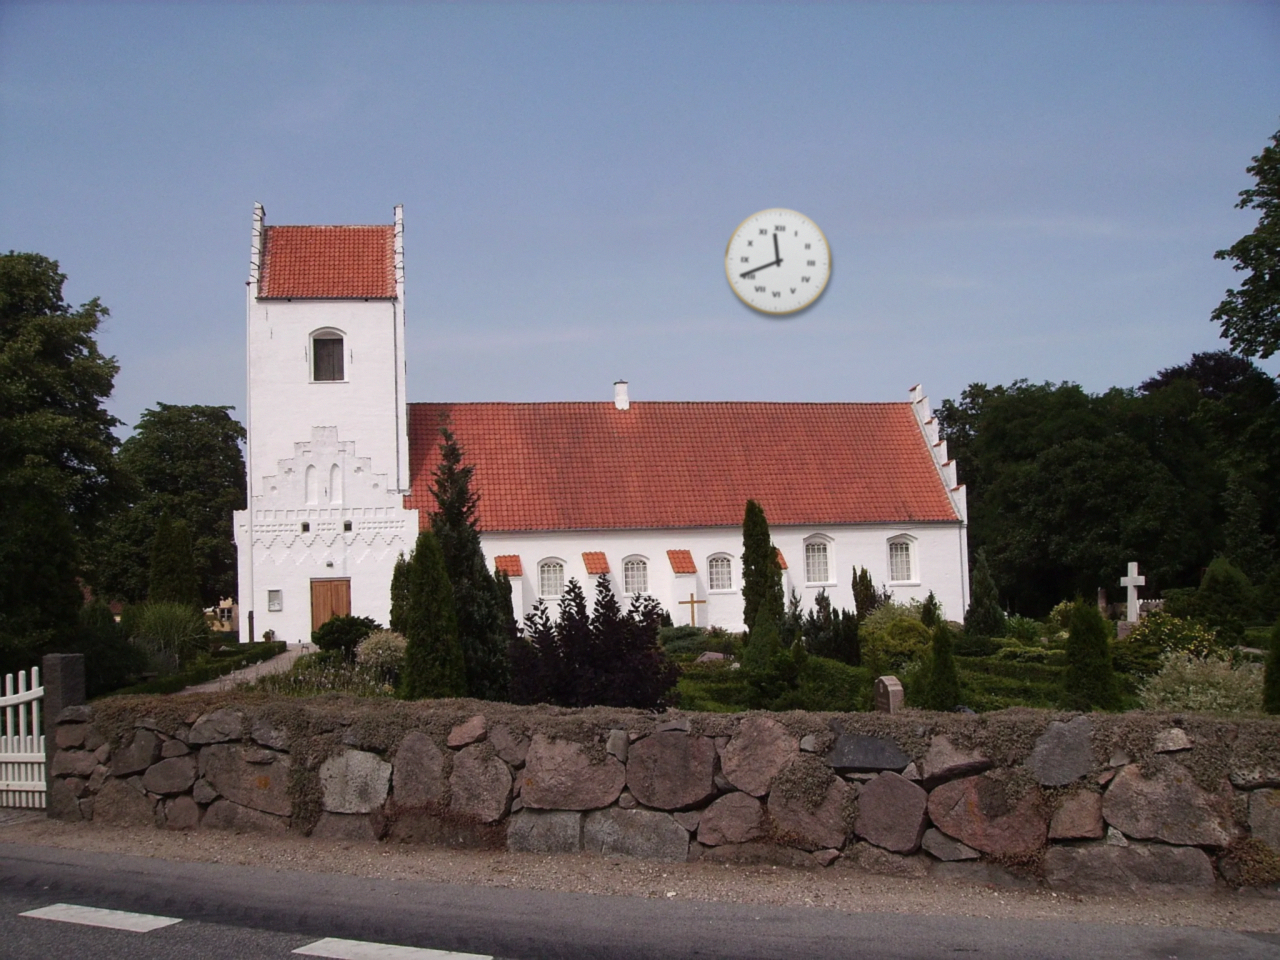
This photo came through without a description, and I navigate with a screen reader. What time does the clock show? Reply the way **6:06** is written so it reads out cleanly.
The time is **11:41**
